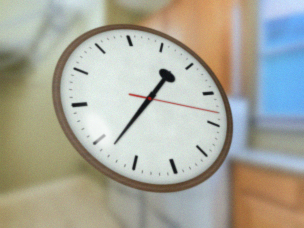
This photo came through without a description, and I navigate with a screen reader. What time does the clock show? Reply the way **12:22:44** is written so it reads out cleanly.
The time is **1:38:18**
